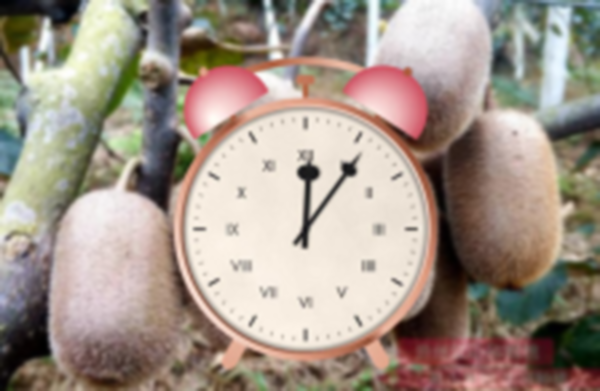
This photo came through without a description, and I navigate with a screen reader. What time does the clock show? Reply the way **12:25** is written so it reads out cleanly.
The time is **12:06**
